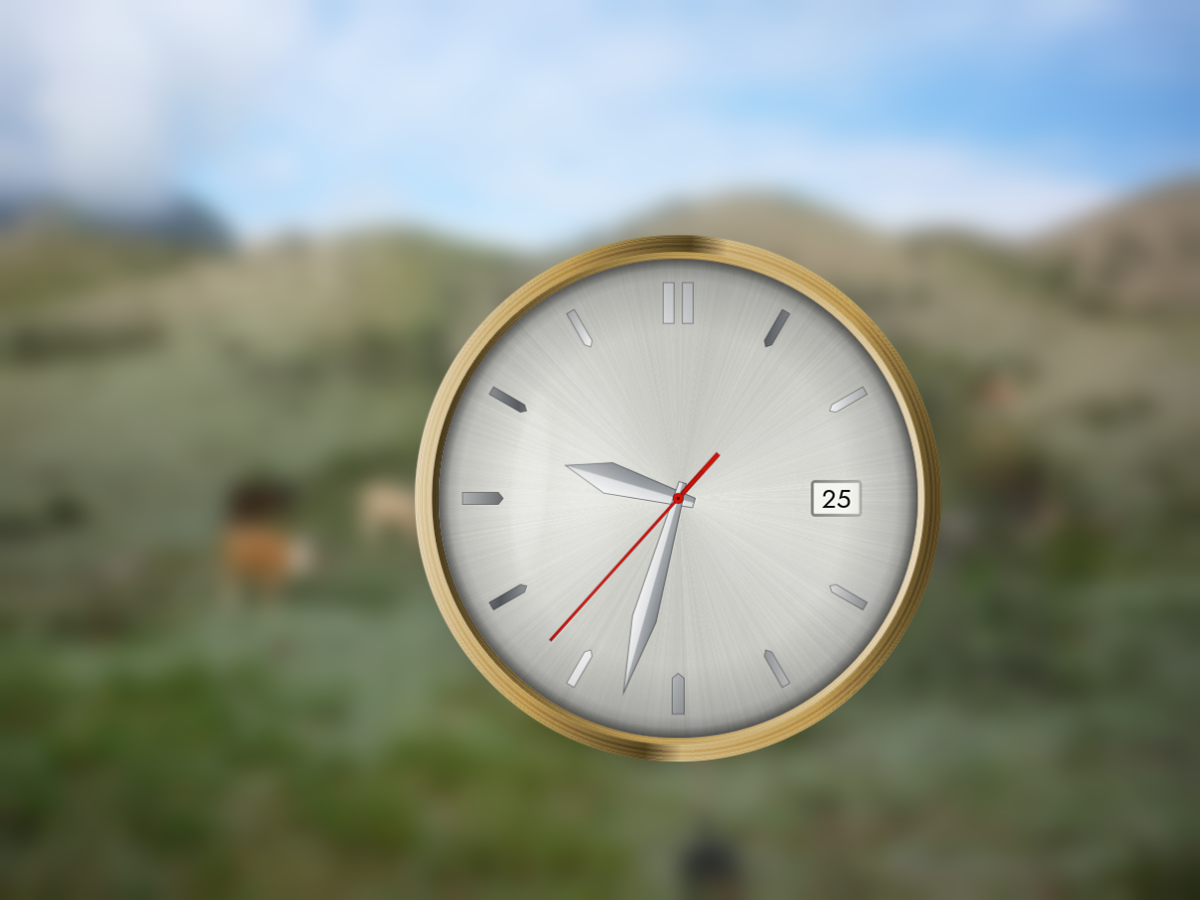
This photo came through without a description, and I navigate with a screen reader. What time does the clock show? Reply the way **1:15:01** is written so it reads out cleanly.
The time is **9:32:37**
